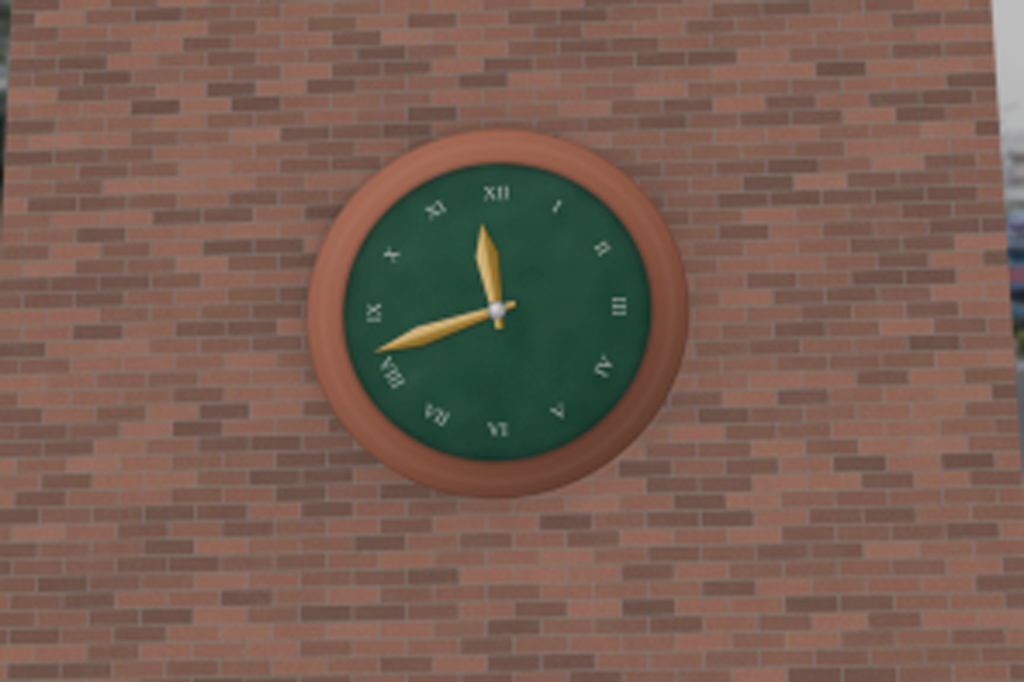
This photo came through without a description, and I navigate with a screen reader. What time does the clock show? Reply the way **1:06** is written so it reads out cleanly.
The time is **11:42**
